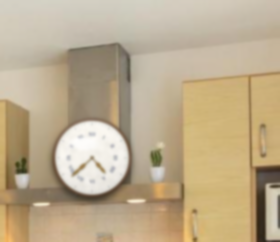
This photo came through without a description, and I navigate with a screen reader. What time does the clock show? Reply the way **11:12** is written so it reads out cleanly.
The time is **4:38**
